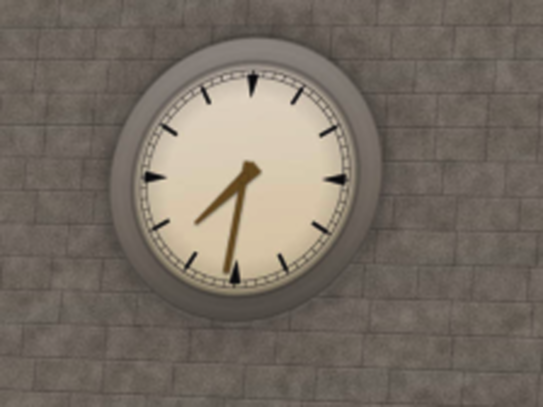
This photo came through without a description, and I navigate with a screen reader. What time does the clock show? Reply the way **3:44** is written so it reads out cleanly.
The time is **7:31**
